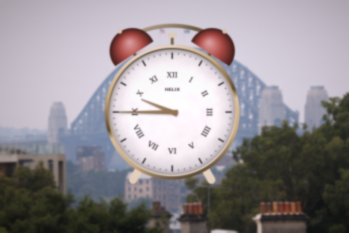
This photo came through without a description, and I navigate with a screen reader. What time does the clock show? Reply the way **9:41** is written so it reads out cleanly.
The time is **9:45**
